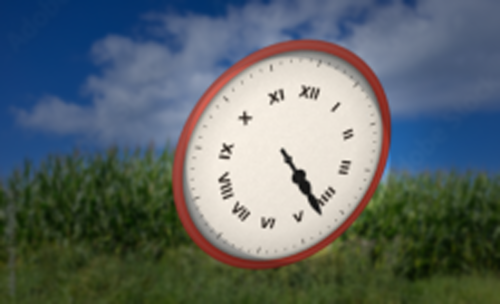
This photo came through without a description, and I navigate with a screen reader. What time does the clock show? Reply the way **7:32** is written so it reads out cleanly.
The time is **4:22**
